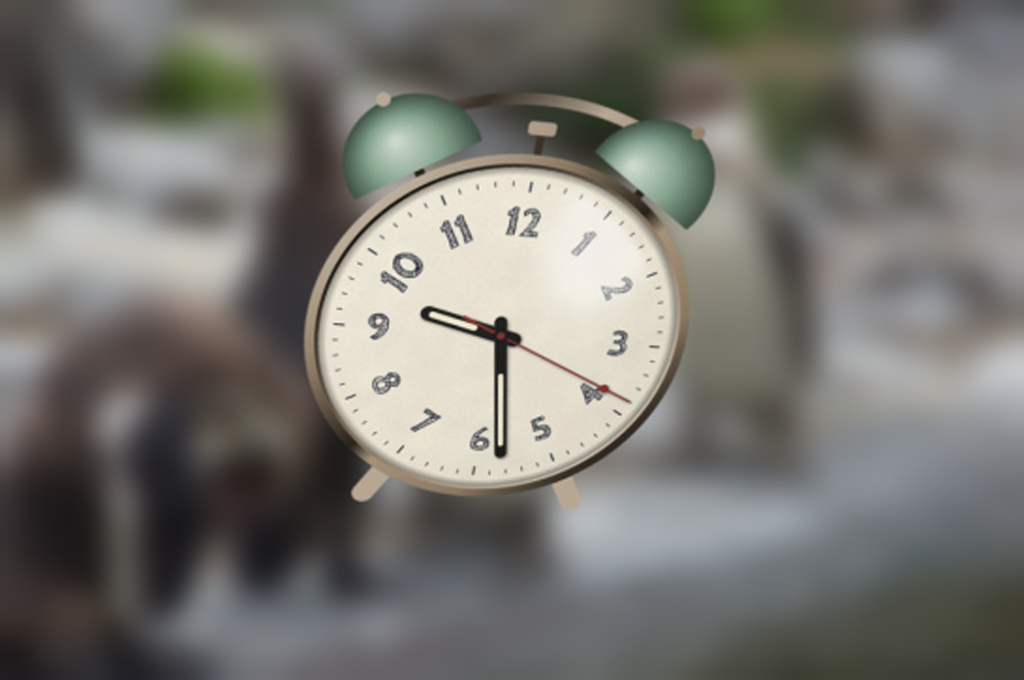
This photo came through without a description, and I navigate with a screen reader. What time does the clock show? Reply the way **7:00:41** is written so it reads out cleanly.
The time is **9:28:19**
